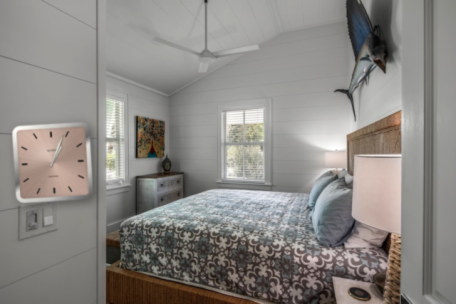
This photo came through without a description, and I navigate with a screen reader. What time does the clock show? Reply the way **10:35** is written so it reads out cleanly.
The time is **1:04**
